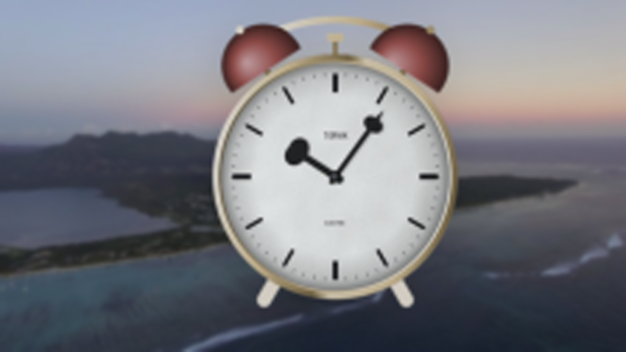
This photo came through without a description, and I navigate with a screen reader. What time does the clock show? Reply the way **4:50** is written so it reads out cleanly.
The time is **10:06**
